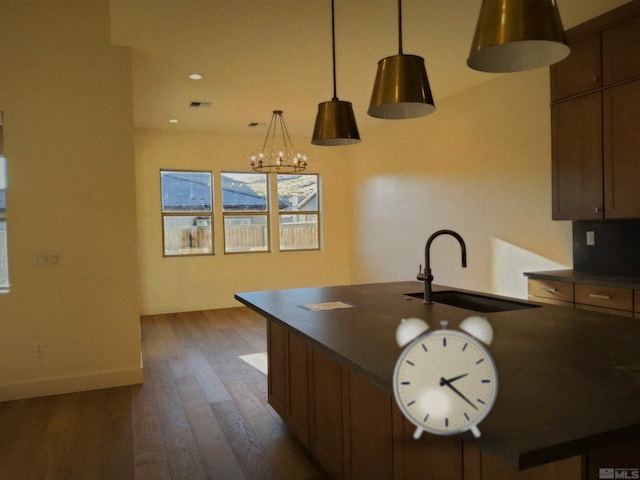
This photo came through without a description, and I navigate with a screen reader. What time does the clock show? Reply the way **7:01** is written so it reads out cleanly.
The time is **2:22**
